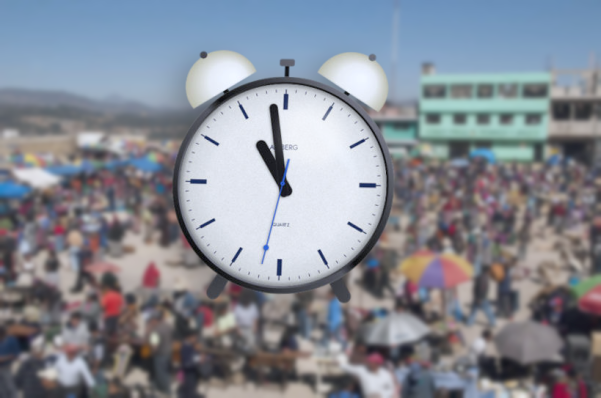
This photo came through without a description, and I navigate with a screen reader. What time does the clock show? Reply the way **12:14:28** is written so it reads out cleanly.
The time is **10:58:32**
